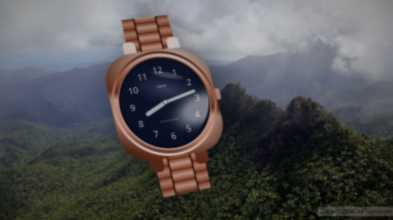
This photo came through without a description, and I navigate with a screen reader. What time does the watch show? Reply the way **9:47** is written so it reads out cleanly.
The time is **8:13**
